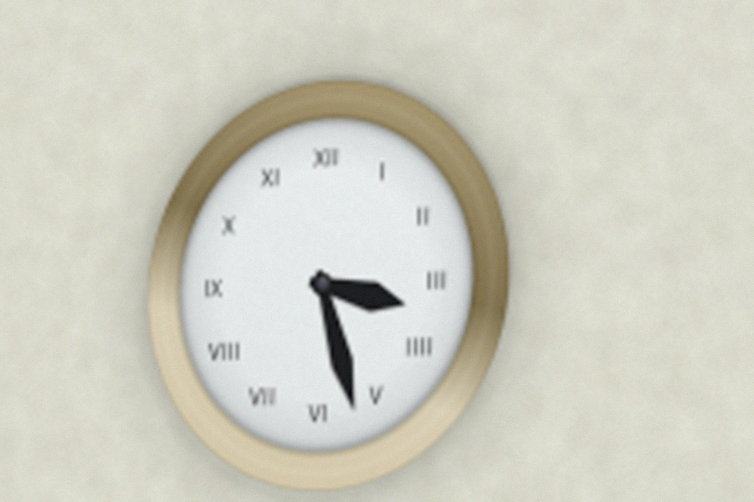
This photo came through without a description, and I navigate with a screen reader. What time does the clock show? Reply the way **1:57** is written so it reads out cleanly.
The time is **3:27**
